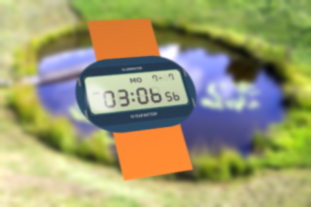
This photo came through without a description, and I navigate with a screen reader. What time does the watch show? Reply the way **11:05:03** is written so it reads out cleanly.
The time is **3:06:56**
